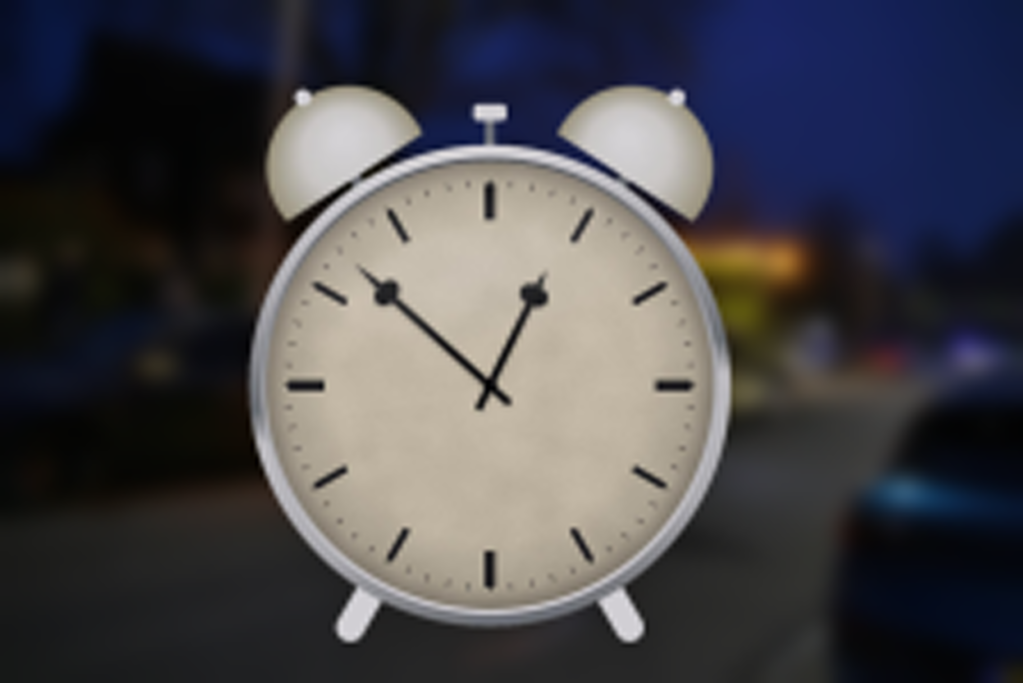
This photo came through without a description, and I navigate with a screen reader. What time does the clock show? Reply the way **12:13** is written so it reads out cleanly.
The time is **12:52**
